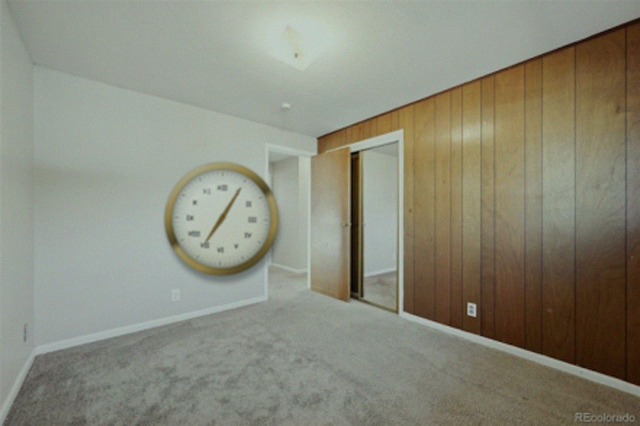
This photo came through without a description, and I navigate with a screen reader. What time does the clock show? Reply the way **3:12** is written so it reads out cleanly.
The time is **7:05**
